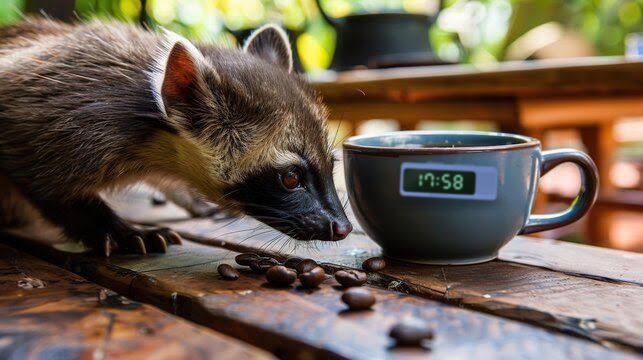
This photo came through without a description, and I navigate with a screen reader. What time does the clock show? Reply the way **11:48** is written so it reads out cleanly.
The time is **17:58**
